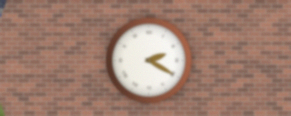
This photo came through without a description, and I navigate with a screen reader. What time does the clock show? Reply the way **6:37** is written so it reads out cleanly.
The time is **2:20**
